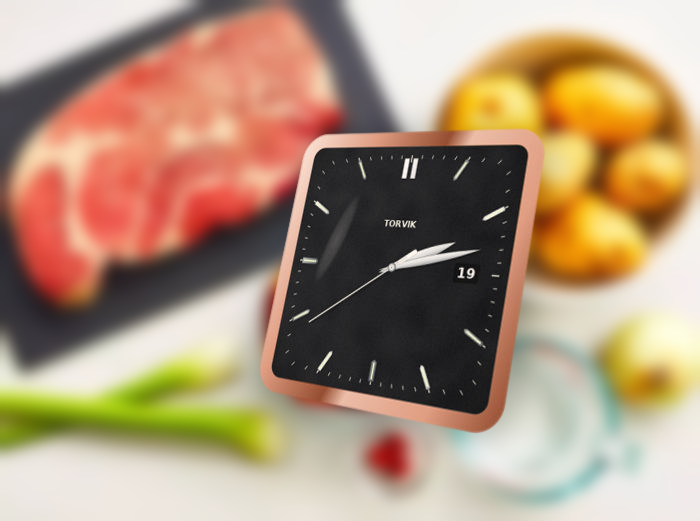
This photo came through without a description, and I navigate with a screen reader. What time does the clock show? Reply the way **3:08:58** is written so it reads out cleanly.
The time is **2:12:39**
